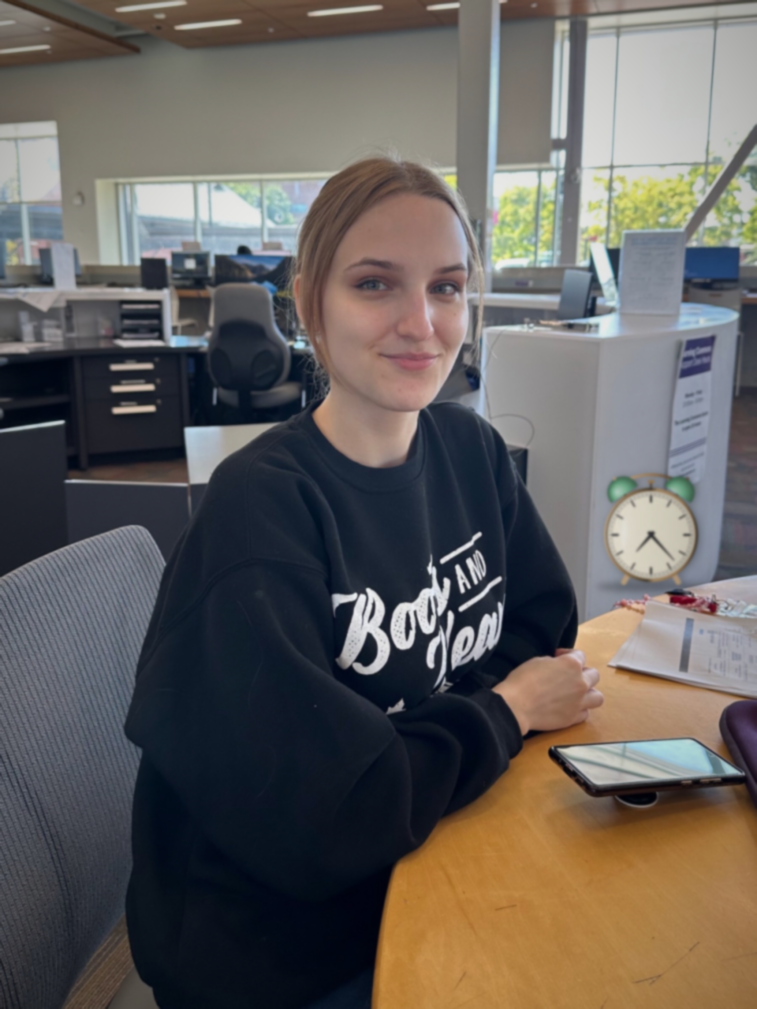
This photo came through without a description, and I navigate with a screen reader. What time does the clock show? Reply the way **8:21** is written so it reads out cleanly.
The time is **7:23**
